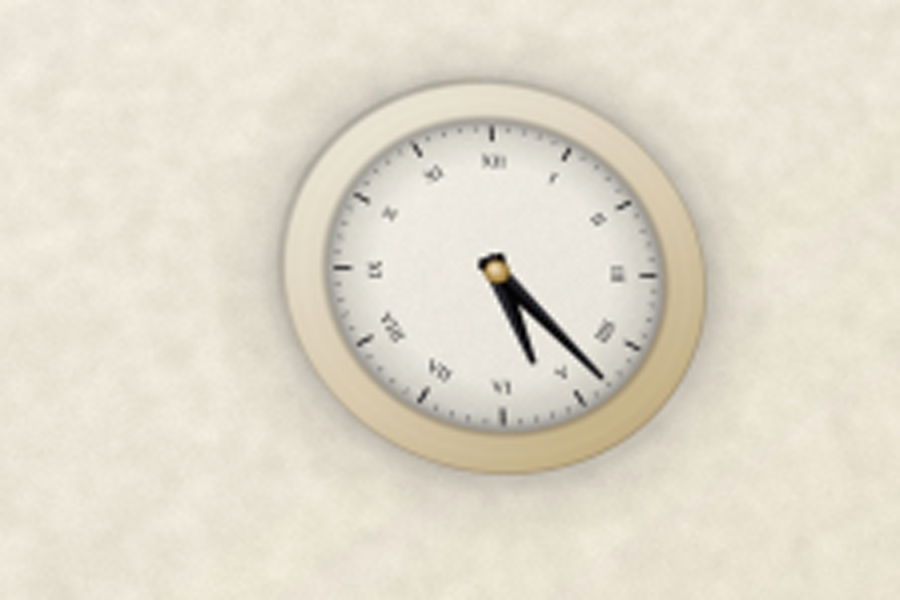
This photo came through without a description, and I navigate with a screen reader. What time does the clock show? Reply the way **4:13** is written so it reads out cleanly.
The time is **5:23**
